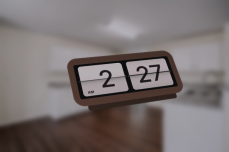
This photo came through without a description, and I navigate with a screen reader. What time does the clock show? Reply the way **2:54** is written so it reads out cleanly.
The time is **2:27**
